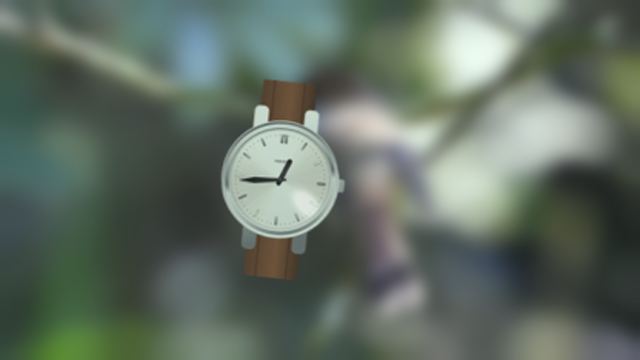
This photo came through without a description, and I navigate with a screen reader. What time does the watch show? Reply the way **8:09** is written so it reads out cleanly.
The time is **12:44**
